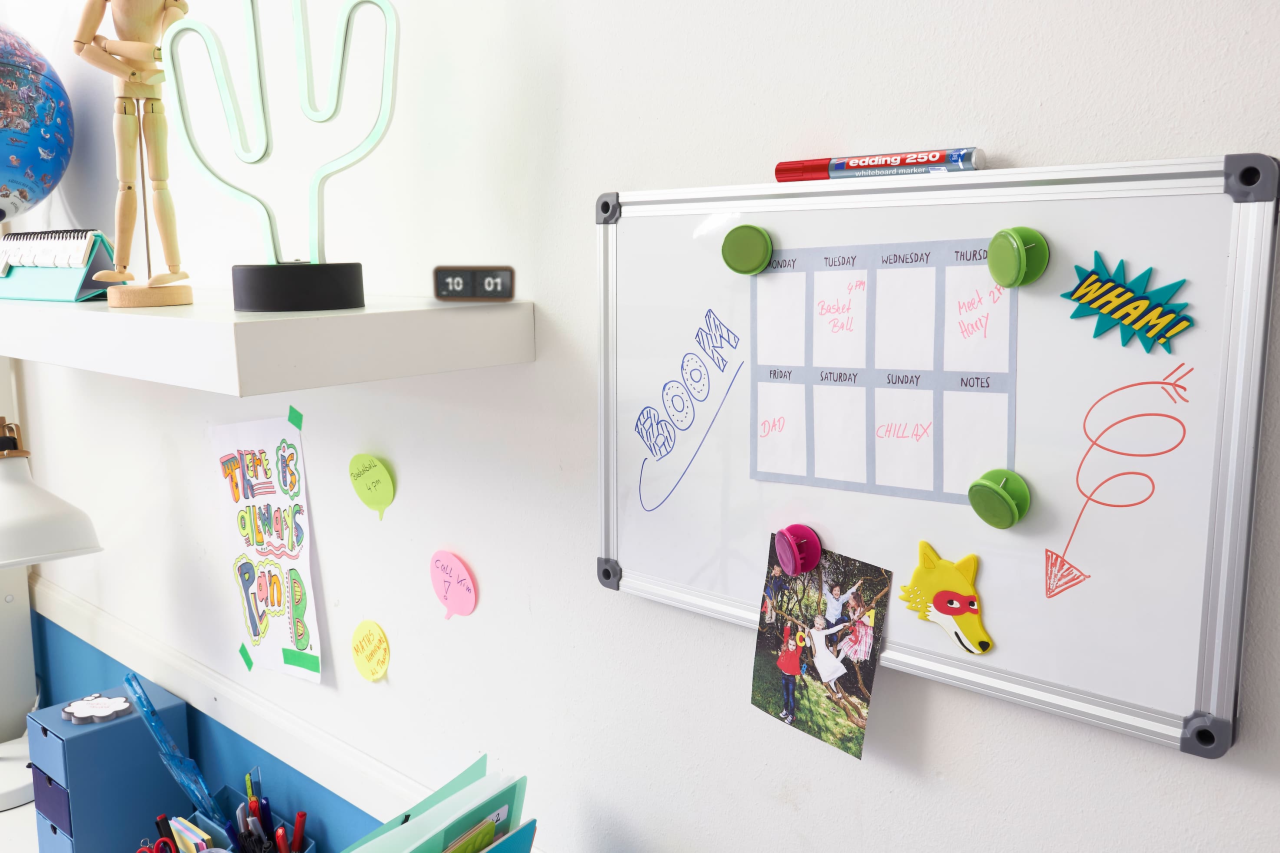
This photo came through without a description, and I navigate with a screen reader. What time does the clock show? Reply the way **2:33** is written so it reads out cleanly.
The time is **10:01**
